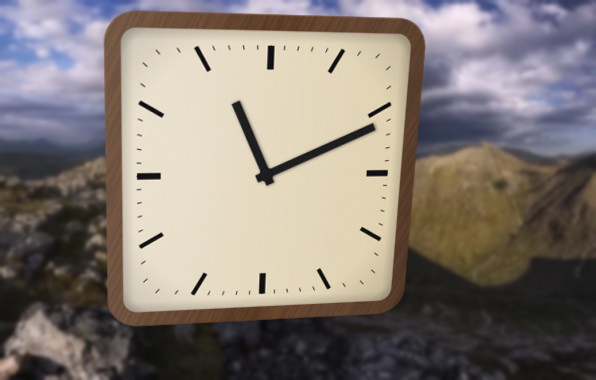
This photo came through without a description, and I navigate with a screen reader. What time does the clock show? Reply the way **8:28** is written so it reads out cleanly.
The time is **11:11**
